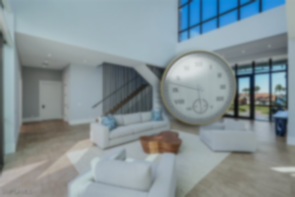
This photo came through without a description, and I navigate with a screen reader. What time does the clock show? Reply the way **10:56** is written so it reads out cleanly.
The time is **5:48**
